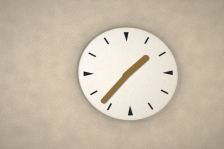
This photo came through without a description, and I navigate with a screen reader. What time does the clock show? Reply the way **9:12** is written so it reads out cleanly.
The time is **1:37**
